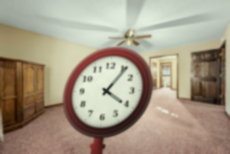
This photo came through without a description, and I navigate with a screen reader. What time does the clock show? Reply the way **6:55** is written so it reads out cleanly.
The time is **4:06**
